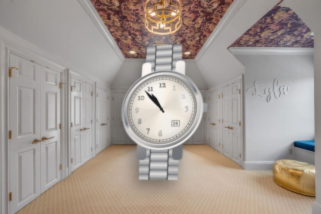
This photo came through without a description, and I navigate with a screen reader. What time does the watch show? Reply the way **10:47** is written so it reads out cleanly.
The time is **10:53**
